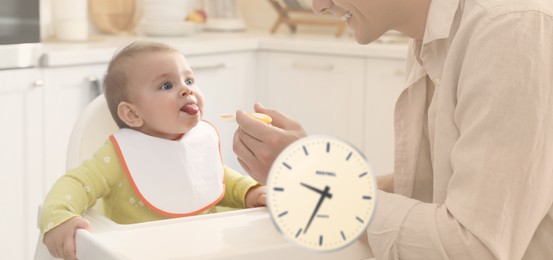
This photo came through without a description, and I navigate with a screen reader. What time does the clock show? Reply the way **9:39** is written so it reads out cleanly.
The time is **9:34**
